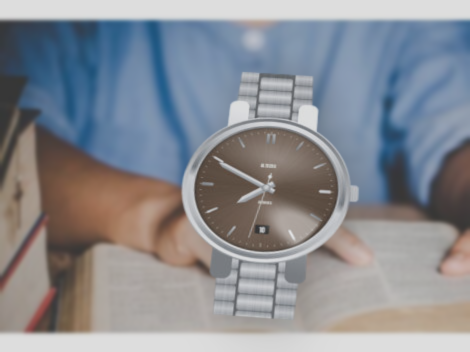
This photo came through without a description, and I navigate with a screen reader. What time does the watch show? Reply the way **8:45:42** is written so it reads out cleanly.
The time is **7:49:32**
